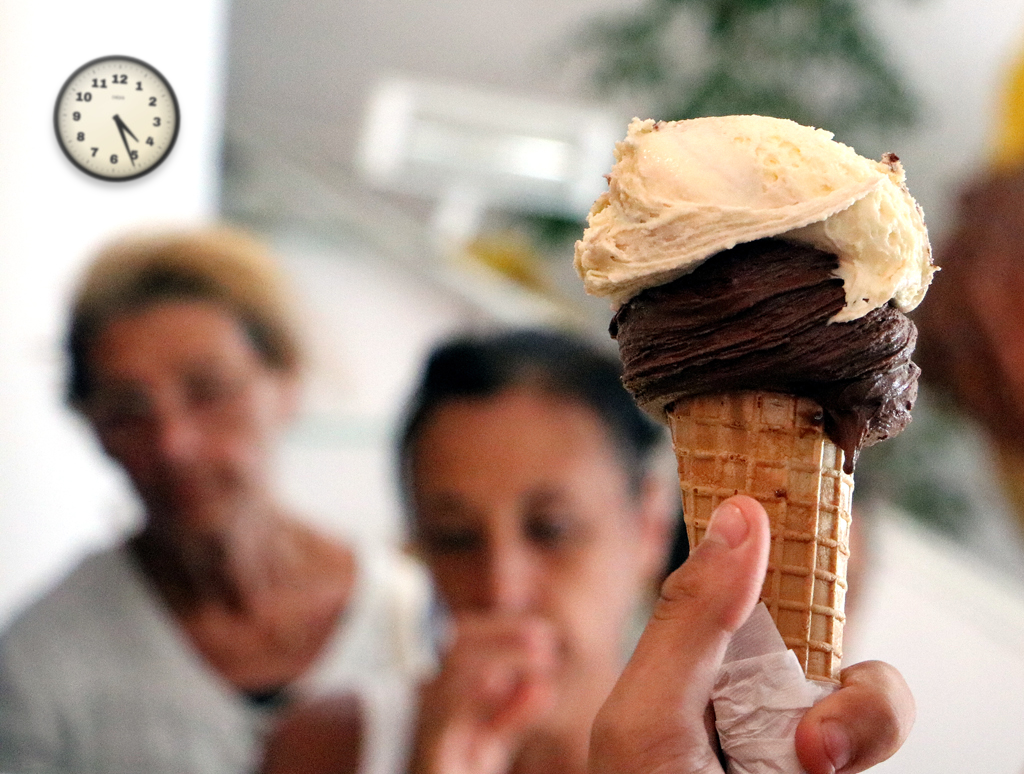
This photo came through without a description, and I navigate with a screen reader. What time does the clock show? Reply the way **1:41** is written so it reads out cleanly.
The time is **4:26**
